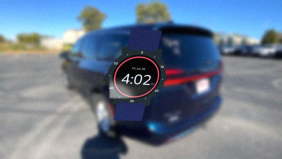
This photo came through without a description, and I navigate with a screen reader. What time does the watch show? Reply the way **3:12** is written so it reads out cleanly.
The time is **4:02**
